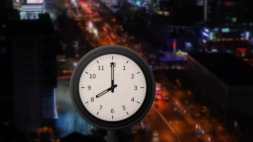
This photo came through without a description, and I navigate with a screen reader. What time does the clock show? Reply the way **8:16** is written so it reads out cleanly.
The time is **8:00**
